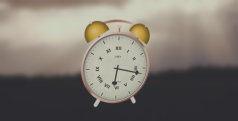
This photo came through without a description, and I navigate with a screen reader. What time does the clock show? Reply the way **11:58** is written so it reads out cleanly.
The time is **6:17**
